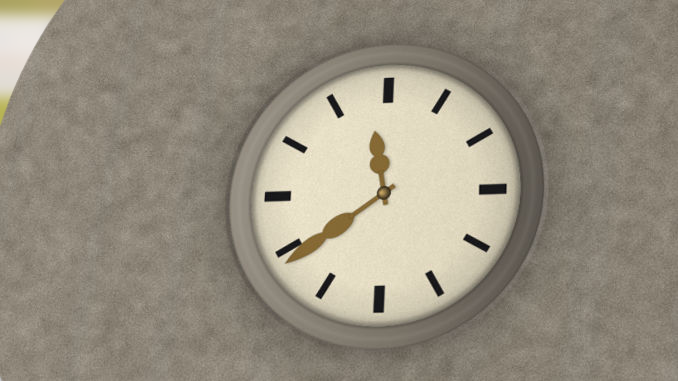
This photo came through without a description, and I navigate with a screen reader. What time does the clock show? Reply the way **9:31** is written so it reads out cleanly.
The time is **11:39**
